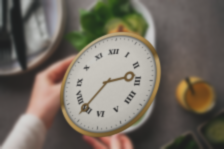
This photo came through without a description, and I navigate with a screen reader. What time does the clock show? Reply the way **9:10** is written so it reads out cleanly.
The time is **2:36**
